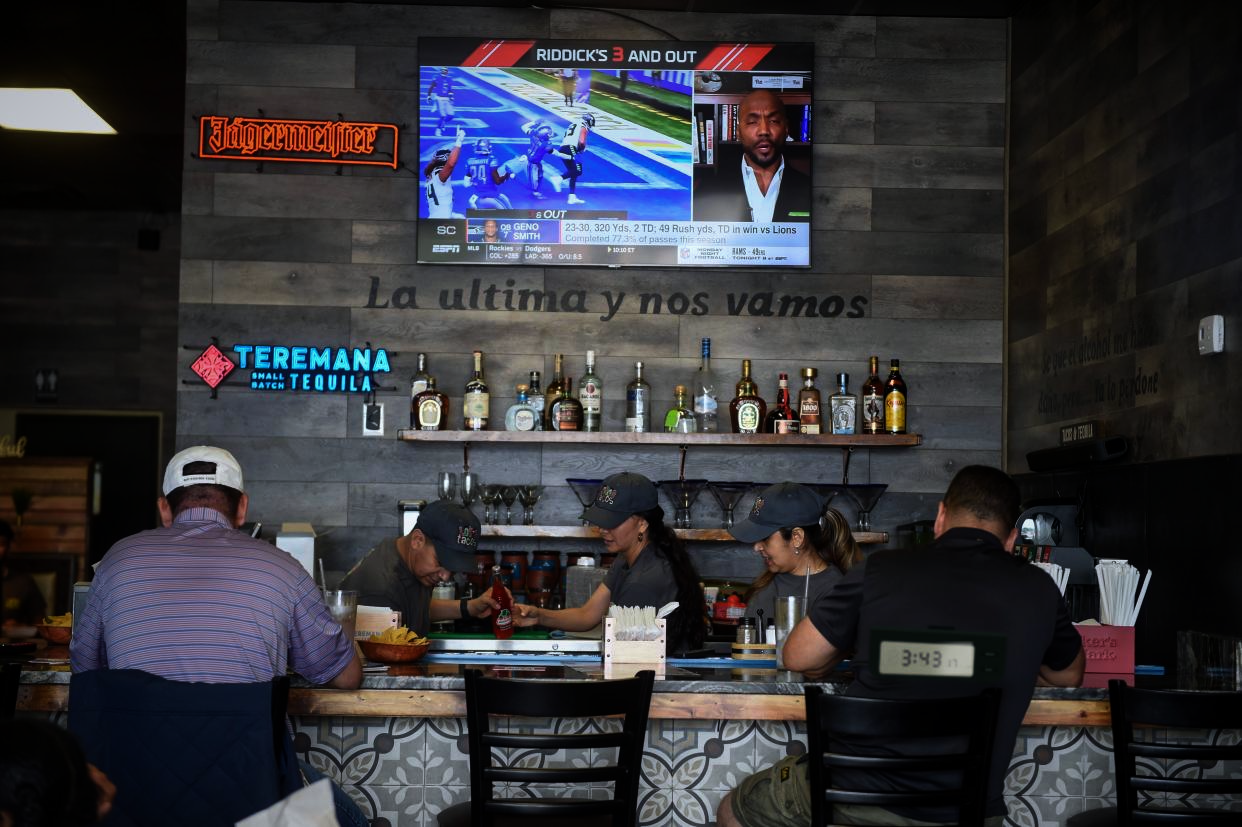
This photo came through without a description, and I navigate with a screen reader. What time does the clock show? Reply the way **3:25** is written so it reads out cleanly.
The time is **3:43**
